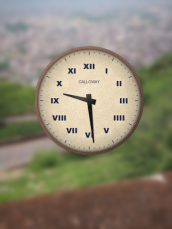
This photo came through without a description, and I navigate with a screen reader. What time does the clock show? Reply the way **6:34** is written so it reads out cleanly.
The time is **9:29**
